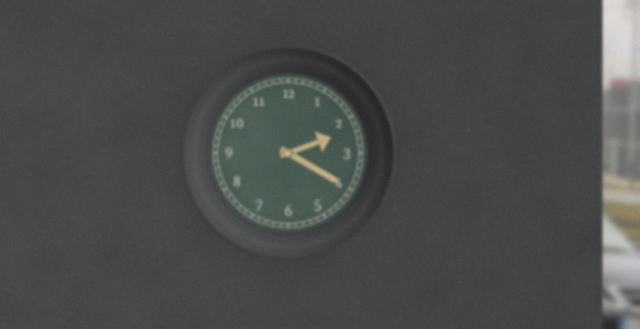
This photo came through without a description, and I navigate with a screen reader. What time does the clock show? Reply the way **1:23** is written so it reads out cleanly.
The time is **2:20**
